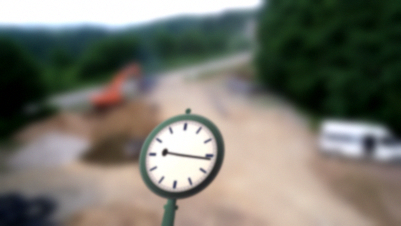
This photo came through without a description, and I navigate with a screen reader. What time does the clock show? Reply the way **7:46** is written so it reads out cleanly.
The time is **9:16**
